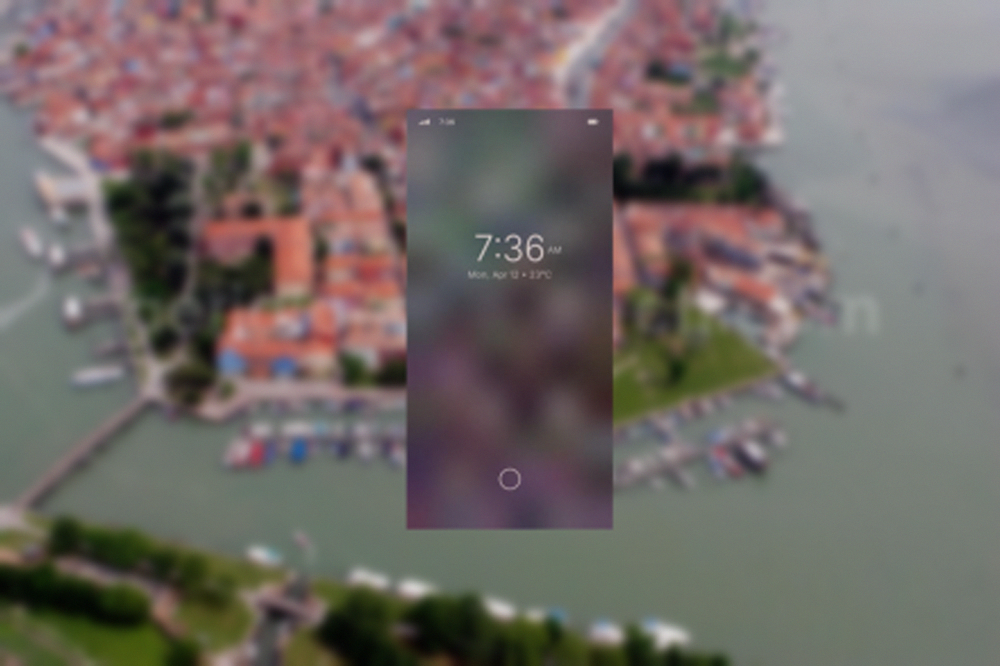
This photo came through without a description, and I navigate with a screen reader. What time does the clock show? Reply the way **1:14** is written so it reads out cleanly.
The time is **7:36**
